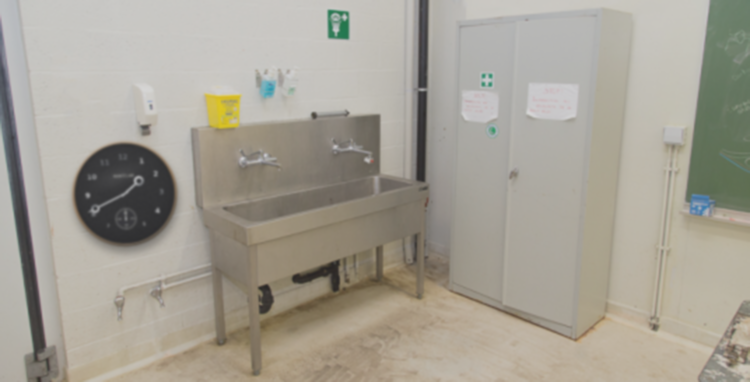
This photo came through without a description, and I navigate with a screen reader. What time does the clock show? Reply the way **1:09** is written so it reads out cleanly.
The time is **1:41**
